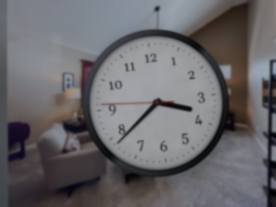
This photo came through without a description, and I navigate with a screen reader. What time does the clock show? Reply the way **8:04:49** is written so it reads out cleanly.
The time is **3:38:46**
